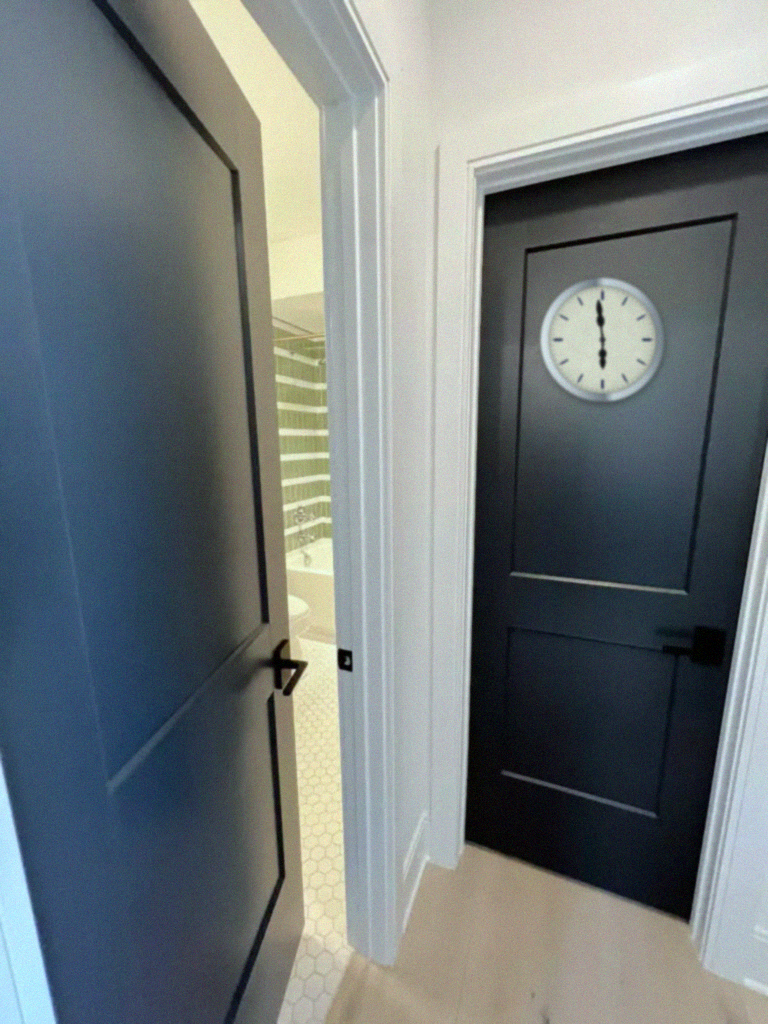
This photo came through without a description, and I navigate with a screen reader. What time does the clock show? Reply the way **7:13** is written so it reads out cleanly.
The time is **5:59**
